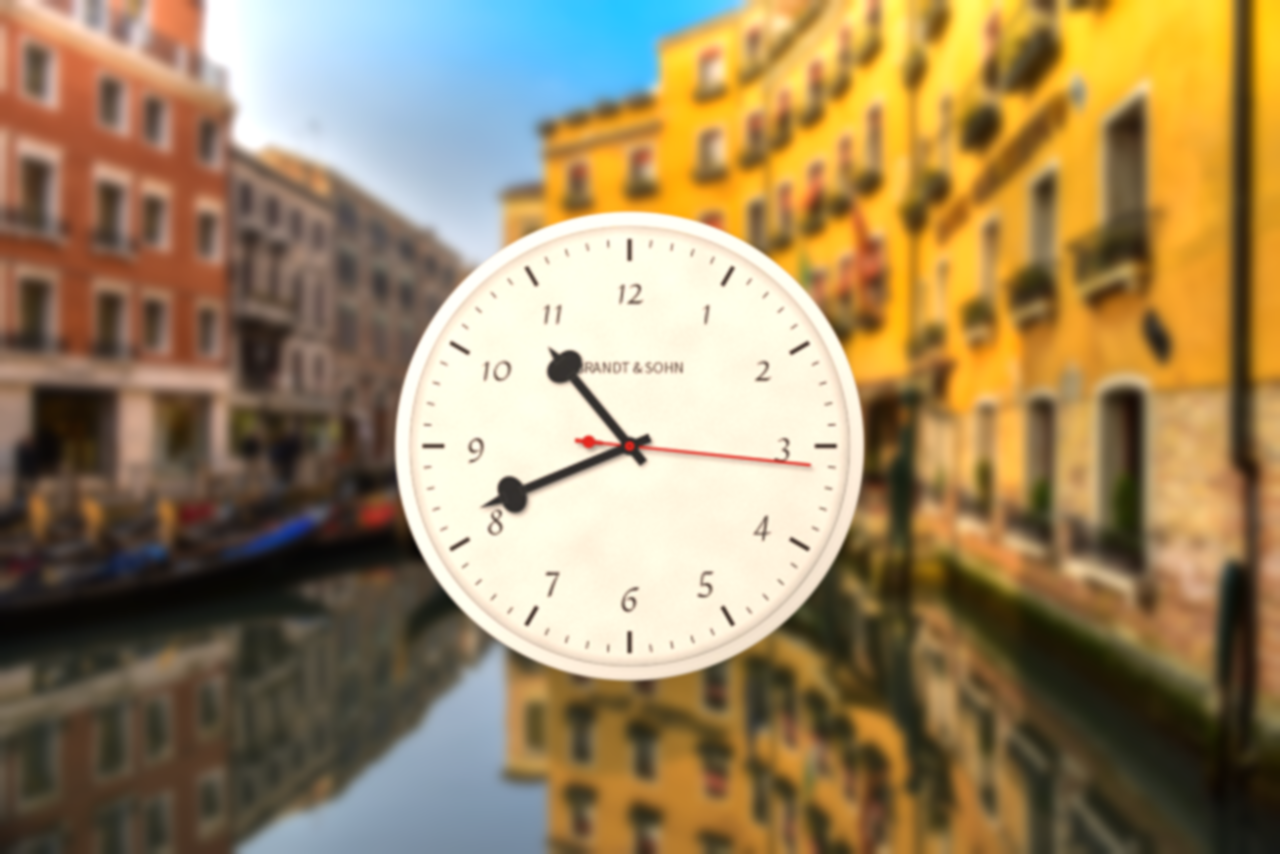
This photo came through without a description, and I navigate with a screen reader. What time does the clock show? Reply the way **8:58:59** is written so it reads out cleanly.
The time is **10:41:16**
